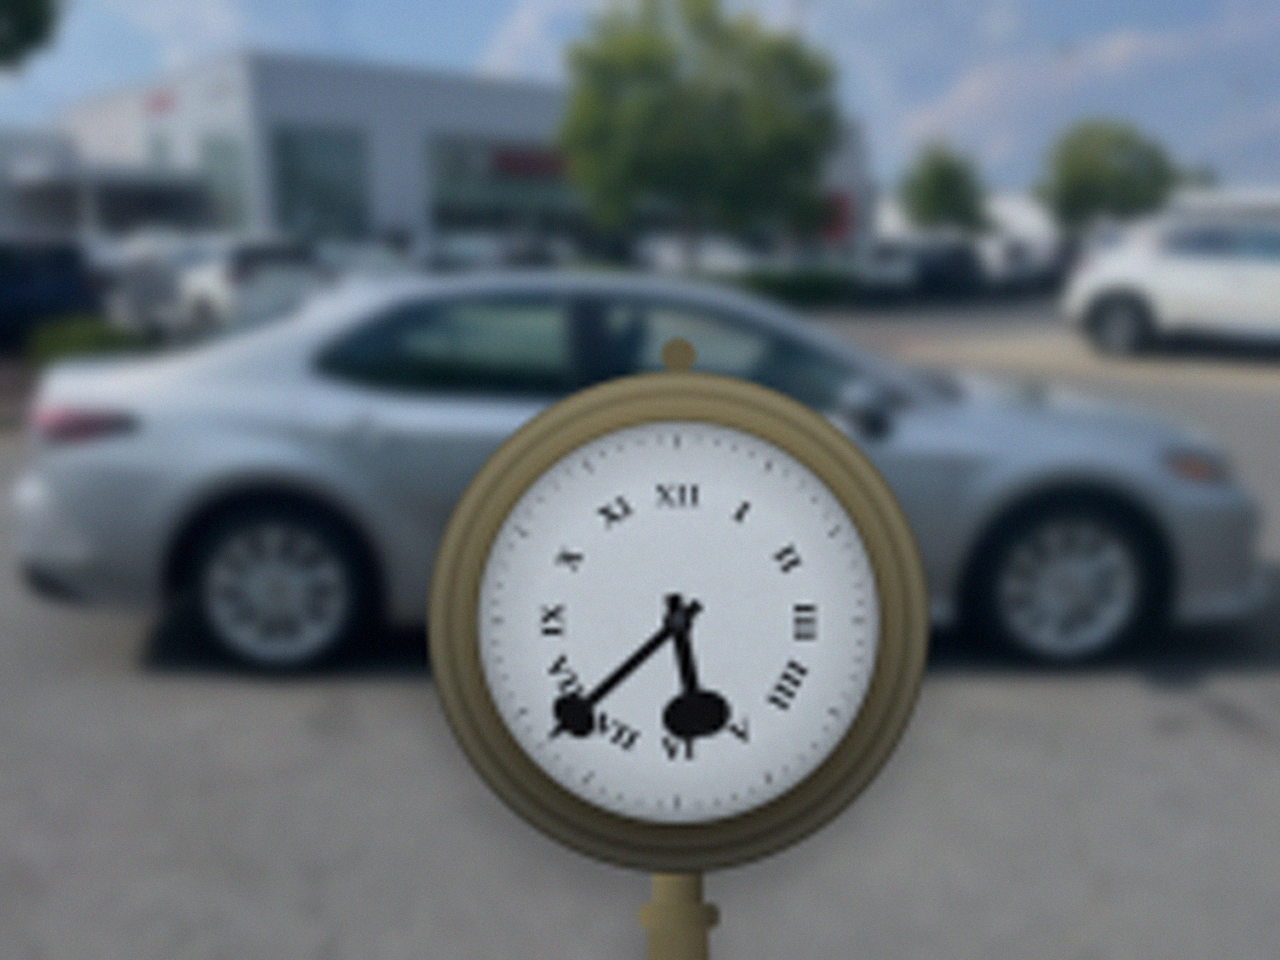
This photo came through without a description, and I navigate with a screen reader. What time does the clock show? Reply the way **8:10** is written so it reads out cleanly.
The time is **5:38**
